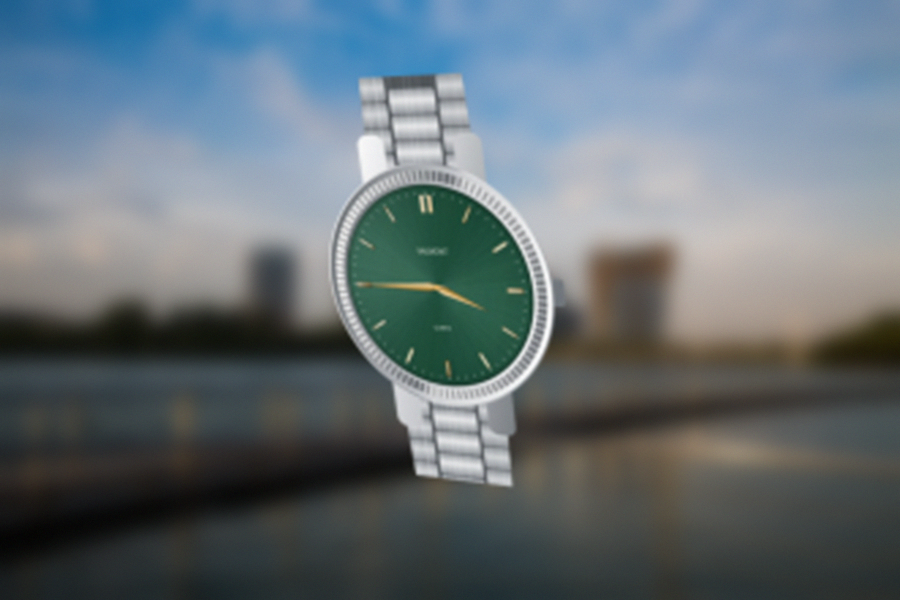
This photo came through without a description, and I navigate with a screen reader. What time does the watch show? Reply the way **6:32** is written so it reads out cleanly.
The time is **3:45**
